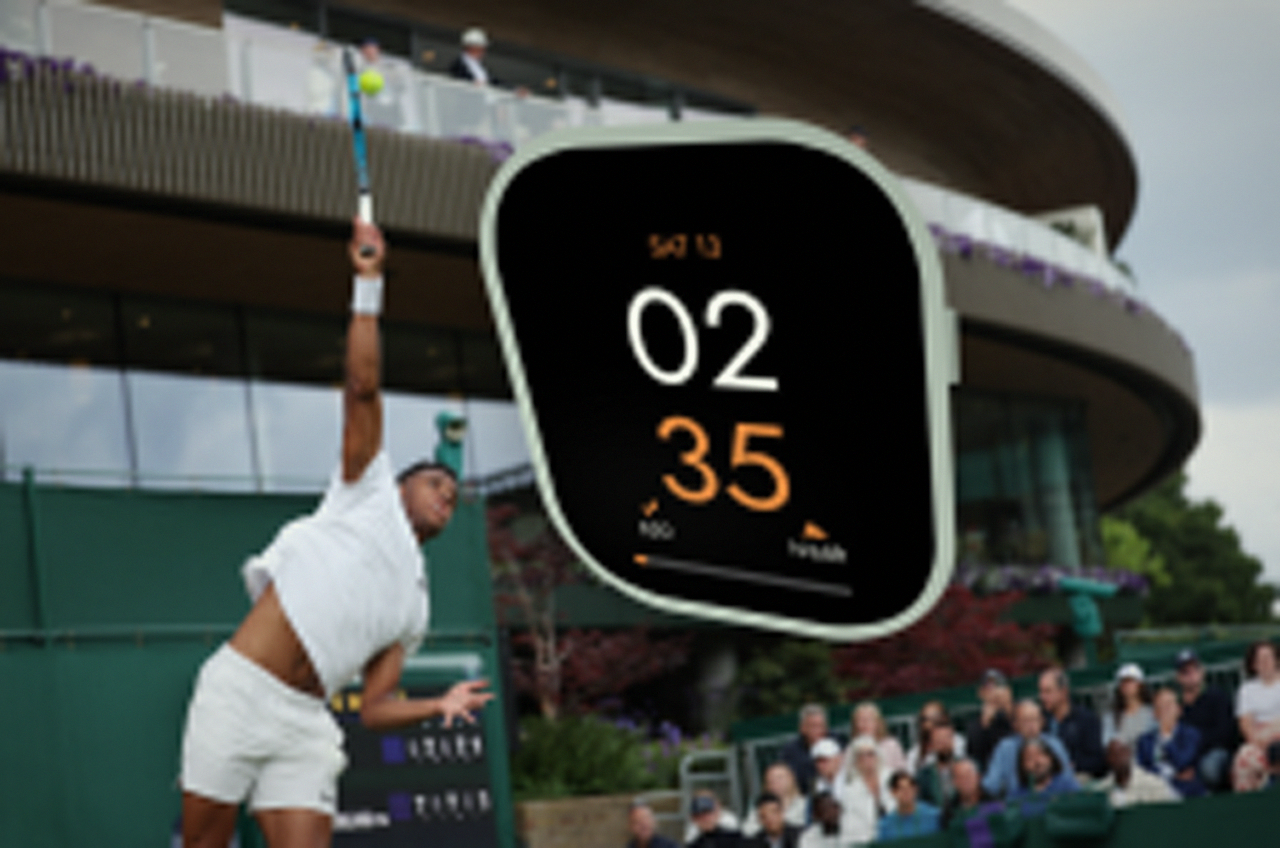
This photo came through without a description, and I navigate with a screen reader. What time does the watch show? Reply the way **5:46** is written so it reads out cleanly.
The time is **2:35**
